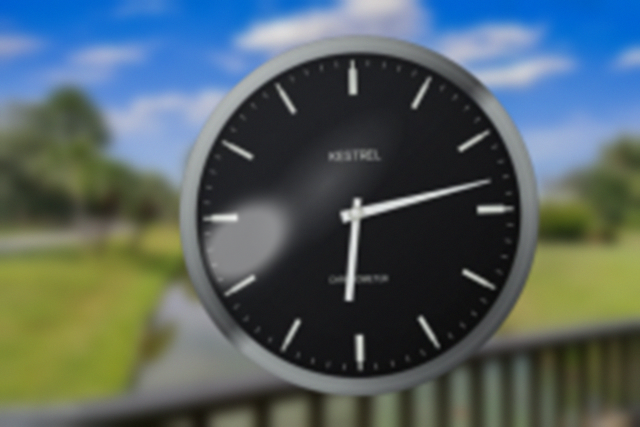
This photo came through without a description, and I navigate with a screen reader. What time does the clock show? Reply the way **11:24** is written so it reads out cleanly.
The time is **6:13**
